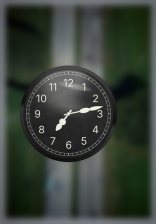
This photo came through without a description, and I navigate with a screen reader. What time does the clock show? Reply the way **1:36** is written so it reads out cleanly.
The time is **7:13**
